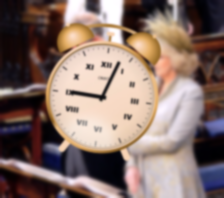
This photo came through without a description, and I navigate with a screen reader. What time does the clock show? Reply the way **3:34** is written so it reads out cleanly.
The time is **9:03**
